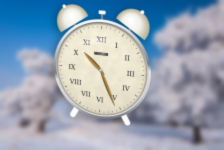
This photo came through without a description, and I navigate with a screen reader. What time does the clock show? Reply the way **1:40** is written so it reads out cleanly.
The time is **10:26**
